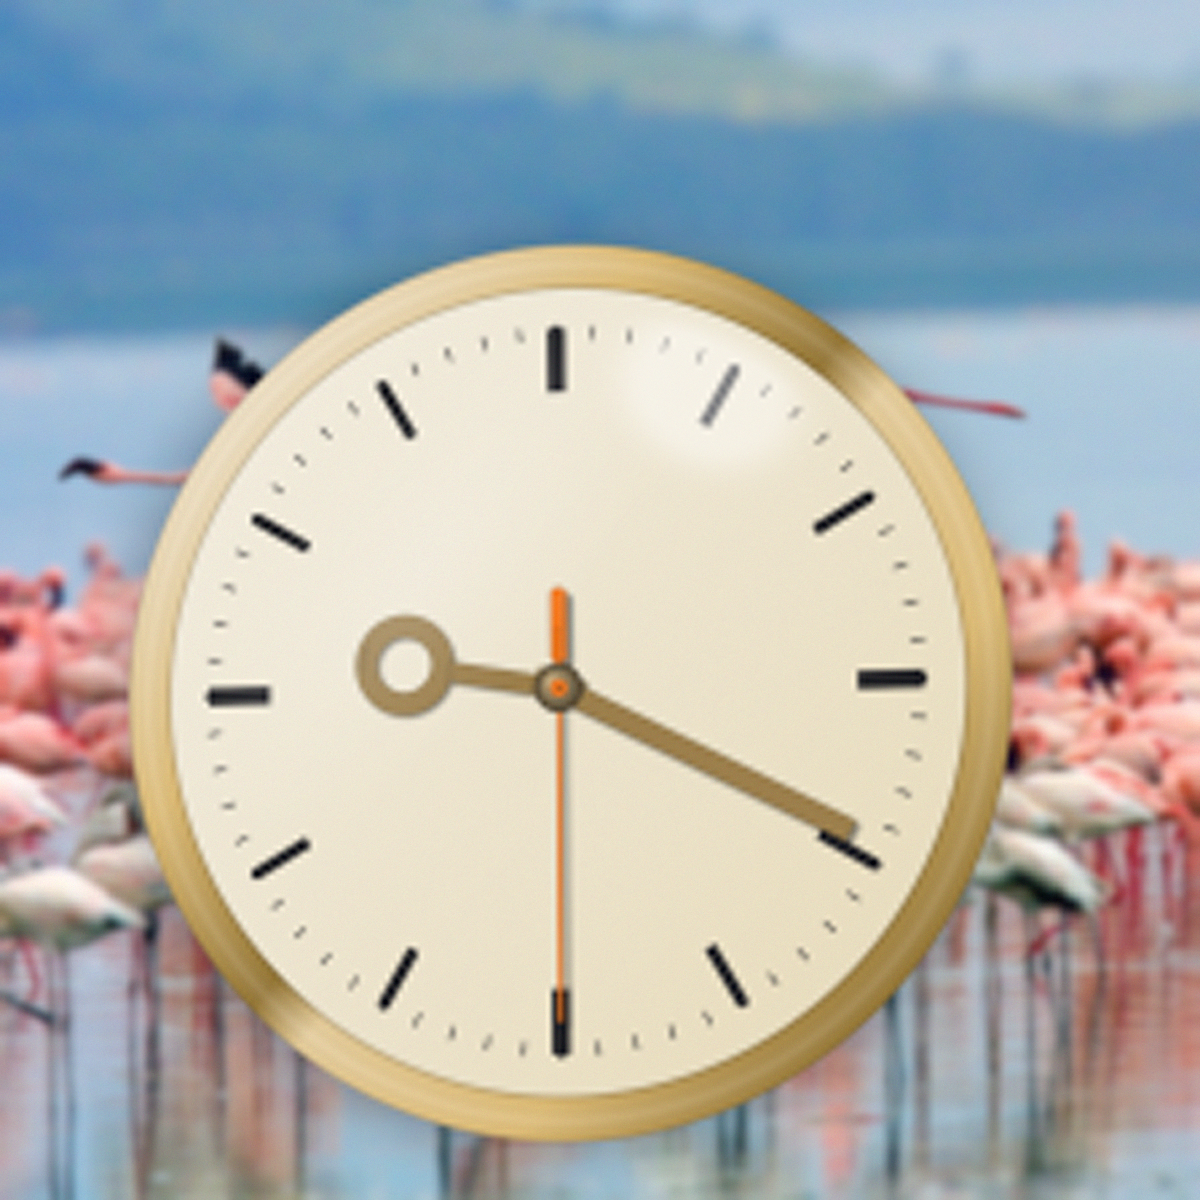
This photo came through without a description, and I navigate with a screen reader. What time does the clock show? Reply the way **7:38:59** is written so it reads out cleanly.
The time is **9:19:30**
